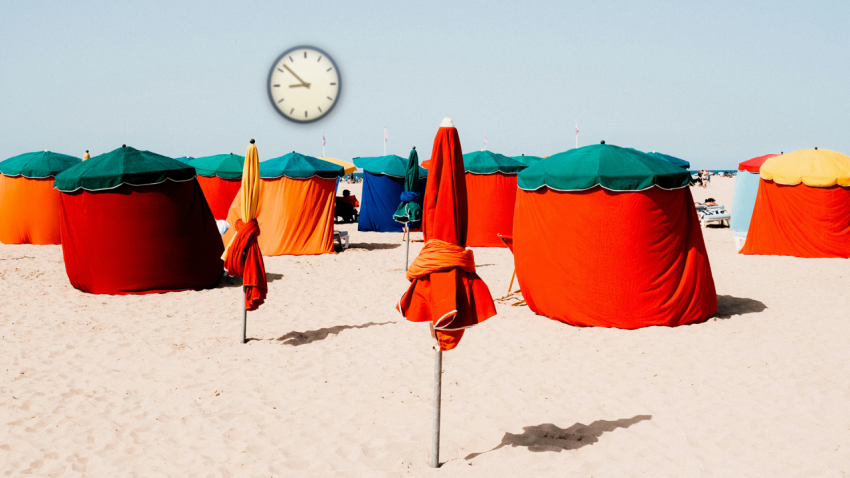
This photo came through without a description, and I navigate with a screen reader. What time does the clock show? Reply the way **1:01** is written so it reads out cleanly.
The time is **8:52**
